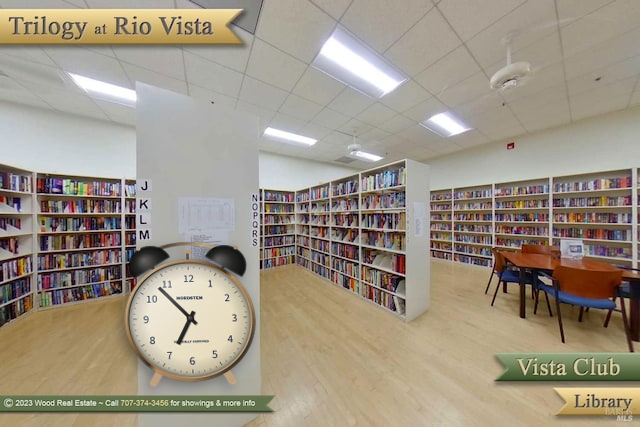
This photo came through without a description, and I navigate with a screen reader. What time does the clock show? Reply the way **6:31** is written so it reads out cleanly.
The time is **6:53**
